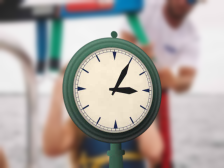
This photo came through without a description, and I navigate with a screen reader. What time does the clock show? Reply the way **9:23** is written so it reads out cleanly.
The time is **3:05**
